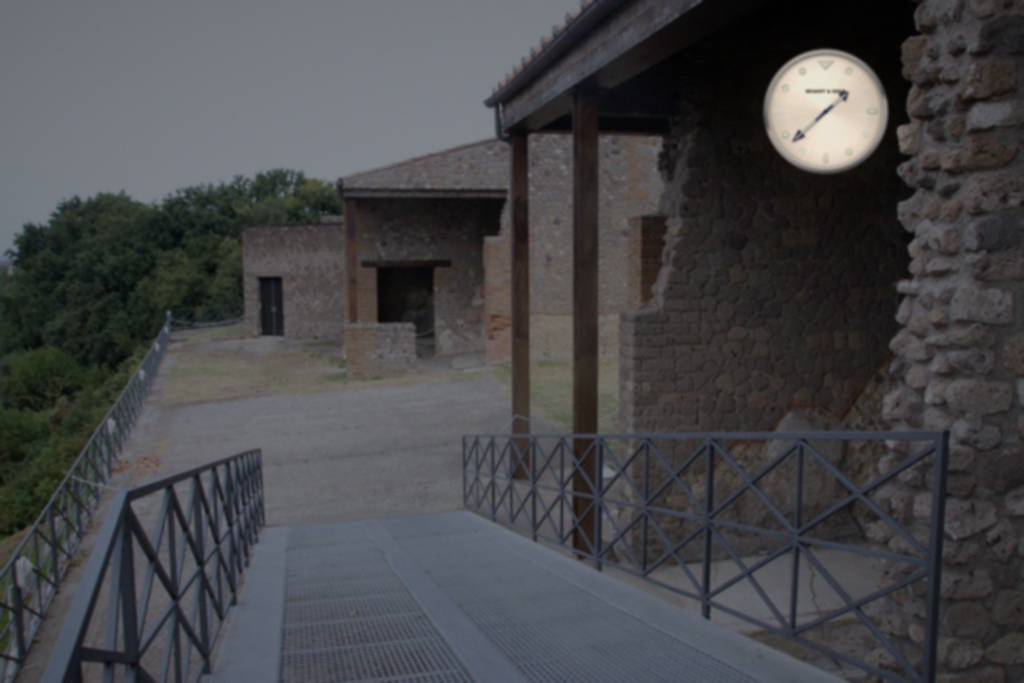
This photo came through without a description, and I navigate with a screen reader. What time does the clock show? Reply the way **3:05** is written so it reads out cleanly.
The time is **1:38**
